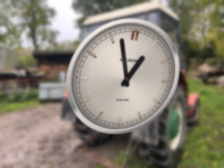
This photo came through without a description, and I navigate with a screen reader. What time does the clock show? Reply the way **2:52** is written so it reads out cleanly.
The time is **12:57**
